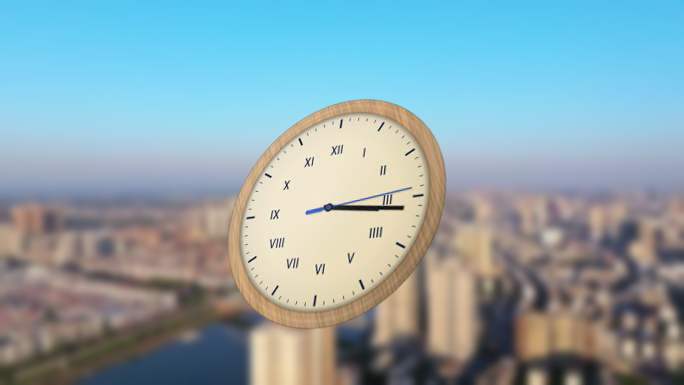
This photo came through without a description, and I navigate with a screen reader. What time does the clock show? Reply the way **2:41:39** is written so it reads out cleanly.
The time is **3:16:14**
